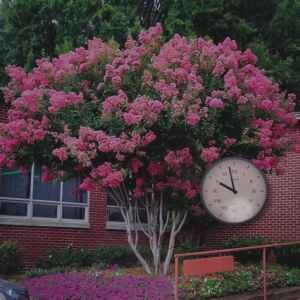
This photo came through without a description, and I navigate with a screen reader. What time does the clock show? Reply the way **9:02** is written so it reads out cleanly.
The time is **9:58**
